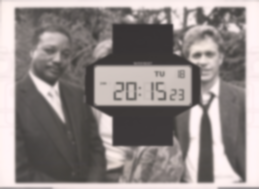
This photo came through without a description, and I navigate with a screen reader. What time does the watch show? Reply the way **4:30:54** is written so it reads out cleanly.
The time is **20:15:23**
